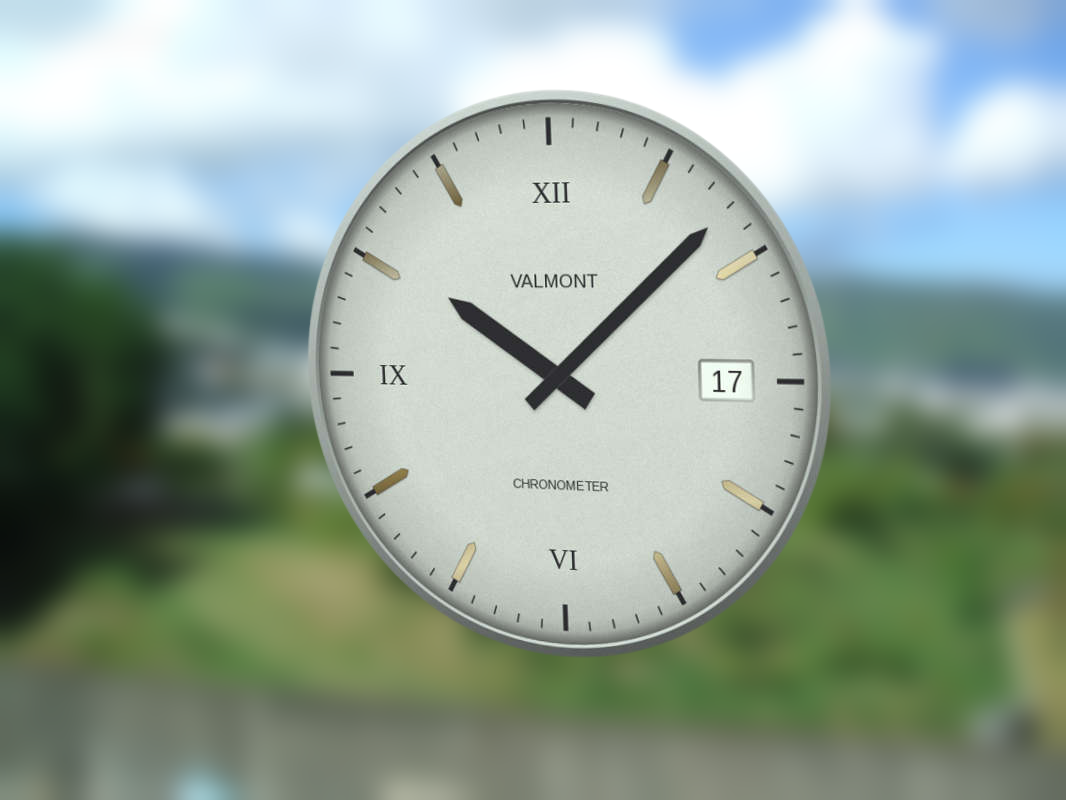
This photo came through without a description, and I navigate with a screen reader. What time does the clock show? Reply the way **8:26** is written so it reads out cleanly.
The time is **10:08**
